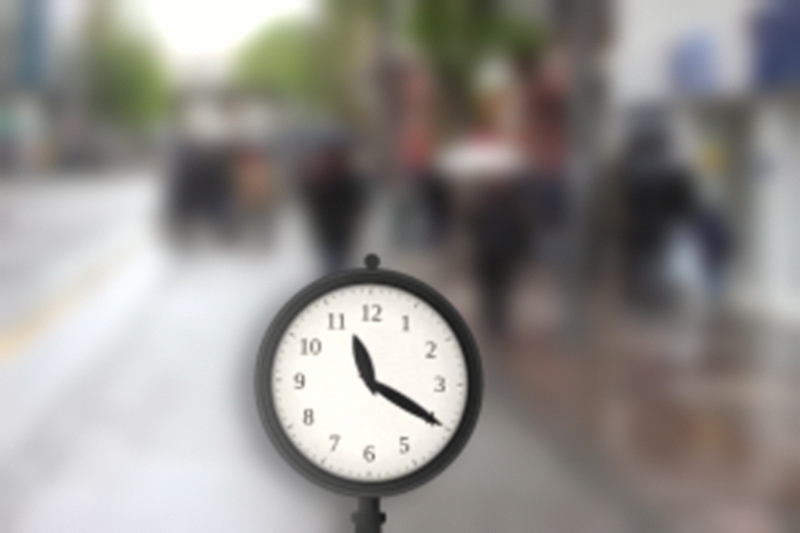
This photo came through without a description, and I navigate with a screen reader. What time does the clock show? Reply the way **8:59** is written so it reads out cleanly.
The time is **11:20**
